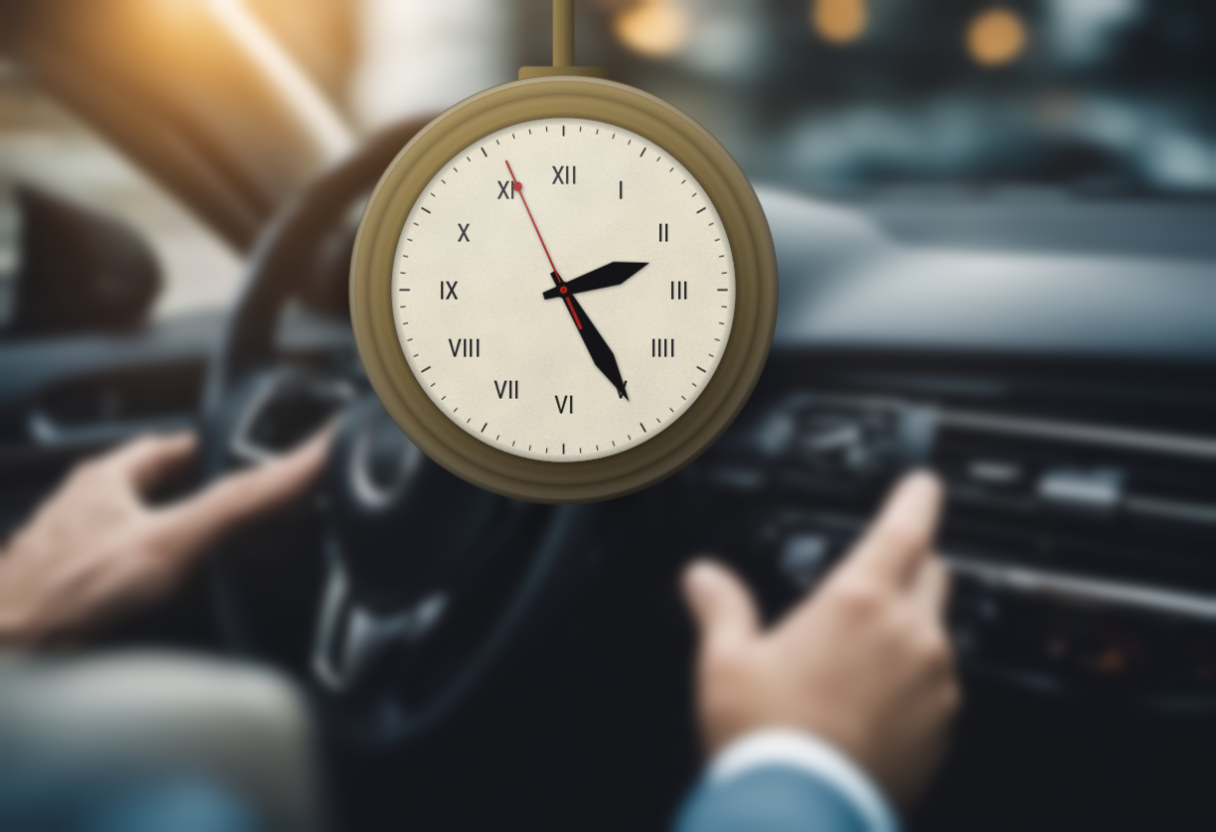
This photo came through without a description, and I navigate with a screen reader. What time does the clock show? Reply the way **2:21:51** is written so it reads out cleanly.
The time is **2:24:56**
